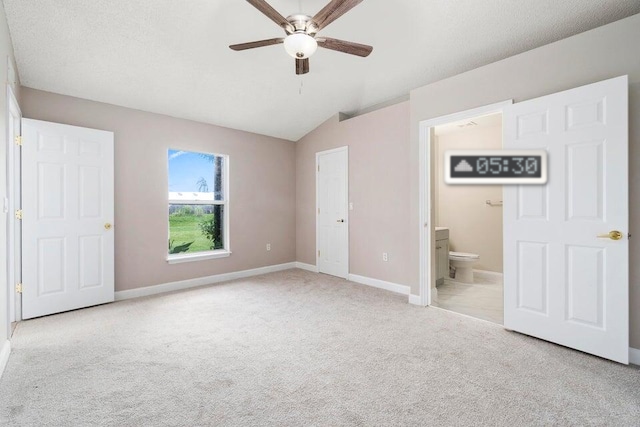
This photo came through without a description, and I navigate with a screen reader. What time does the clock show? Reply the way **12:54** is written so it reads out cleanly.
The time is **5:30**
